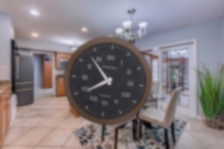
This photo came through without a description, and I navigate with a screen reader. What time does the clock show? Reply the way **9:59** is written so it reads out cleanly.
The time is **7:53**
